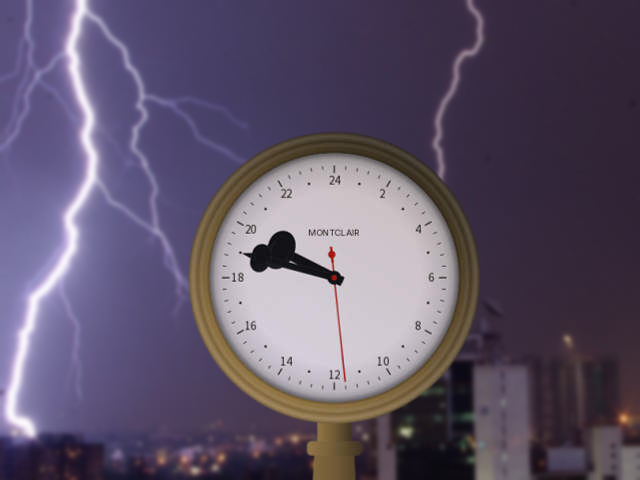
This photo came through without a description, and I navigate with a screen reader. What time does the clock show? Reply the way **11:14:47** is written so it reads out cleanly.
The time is **19:47:29**
